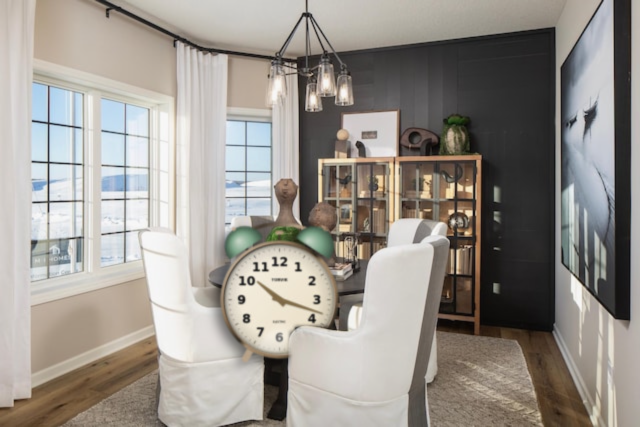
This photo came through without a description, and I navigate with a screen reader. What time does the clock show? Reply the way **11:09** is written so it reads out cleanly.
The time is **10:18**
